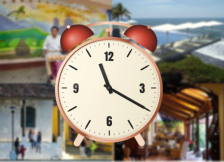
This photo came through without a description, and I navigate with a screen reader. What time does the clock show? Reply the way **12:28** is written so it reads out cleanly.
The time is **11:20**
